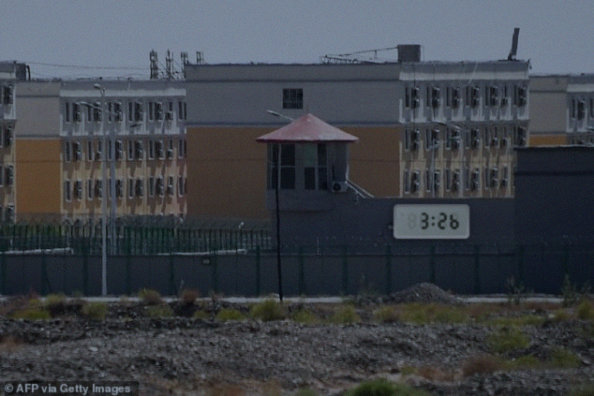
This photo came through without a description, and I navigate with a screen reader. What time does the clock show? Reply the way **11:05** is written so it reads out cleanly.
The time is **3:26**
